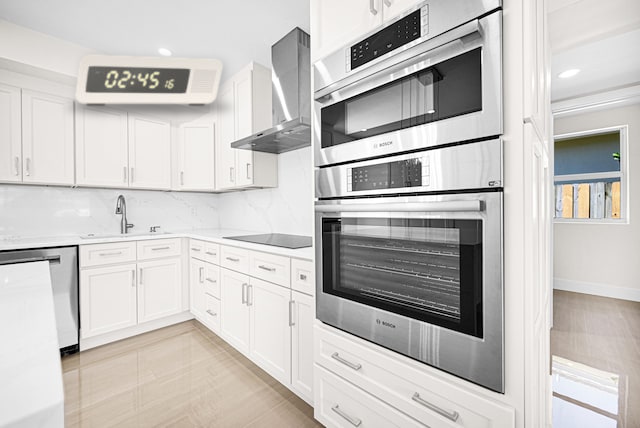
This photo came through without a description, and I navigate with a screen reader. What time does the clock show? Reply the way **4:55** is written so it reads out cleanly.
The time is **2:45**
